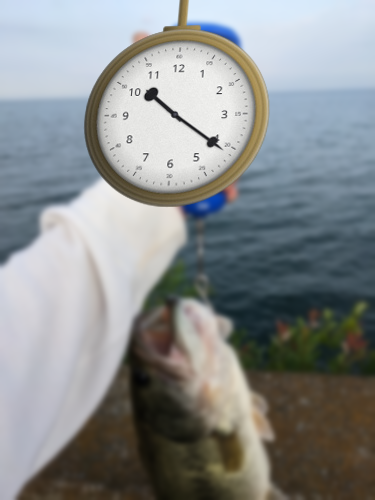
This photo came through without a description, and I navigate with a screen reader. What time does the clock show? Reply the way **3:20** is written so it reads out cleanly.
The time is **10:21**
